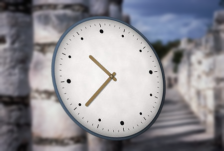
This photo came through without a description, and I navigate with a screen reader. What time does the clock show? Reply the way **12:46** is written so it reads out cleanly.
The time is **10:39**
